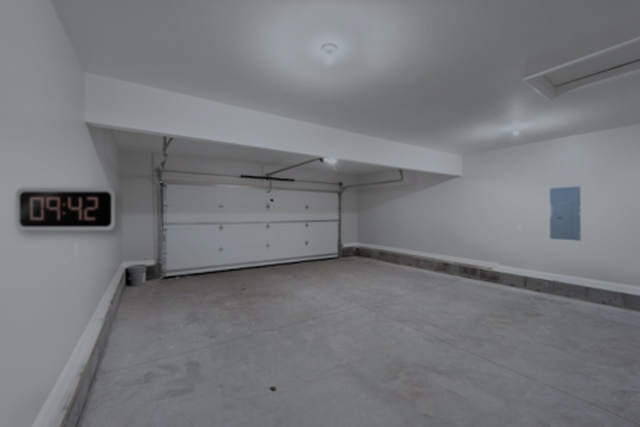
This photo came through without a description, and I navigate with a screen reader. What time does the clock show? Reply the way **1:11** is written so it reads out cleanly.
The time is **9:42**
